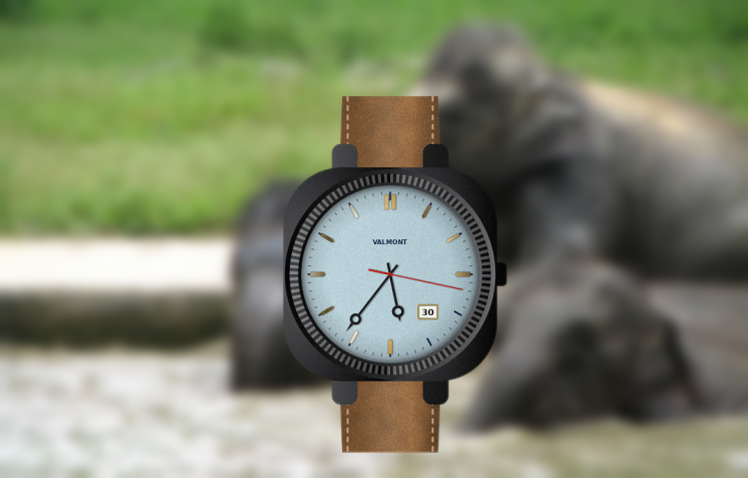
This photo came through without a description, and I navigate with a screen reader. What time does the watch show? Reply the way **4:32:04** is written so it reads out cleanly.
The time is **5:36:17**
